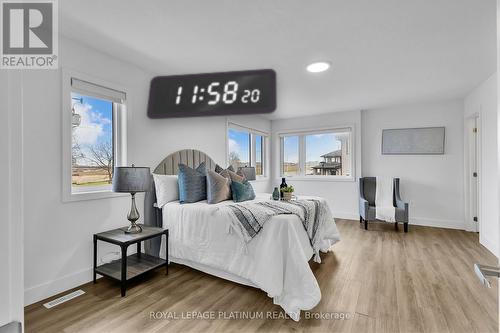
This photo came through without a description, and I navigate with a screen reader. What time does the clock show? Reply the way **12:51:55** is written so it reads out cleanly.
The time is **11:58:20**
